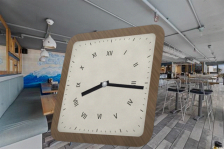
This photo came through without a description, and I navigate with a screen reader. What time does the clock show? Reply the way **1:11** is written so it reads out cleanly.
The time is **8:16**
